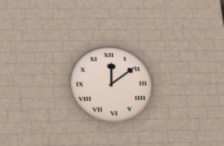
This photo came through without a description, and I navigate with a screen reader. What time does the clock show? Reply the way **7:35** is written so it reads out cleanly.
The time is **12:09**
